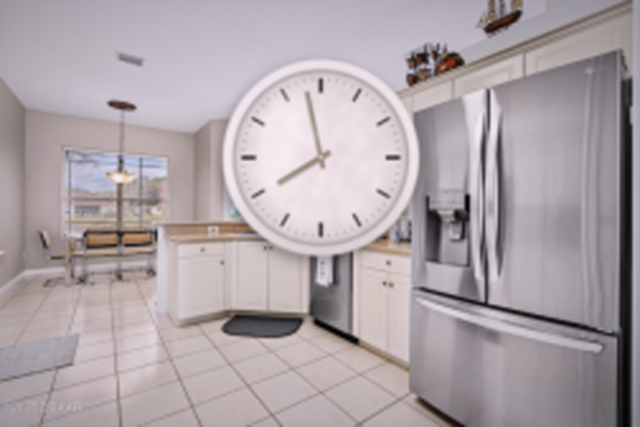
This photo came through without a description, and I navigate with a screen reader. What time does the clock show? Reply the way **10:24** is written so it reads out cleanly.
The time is **7:58**
